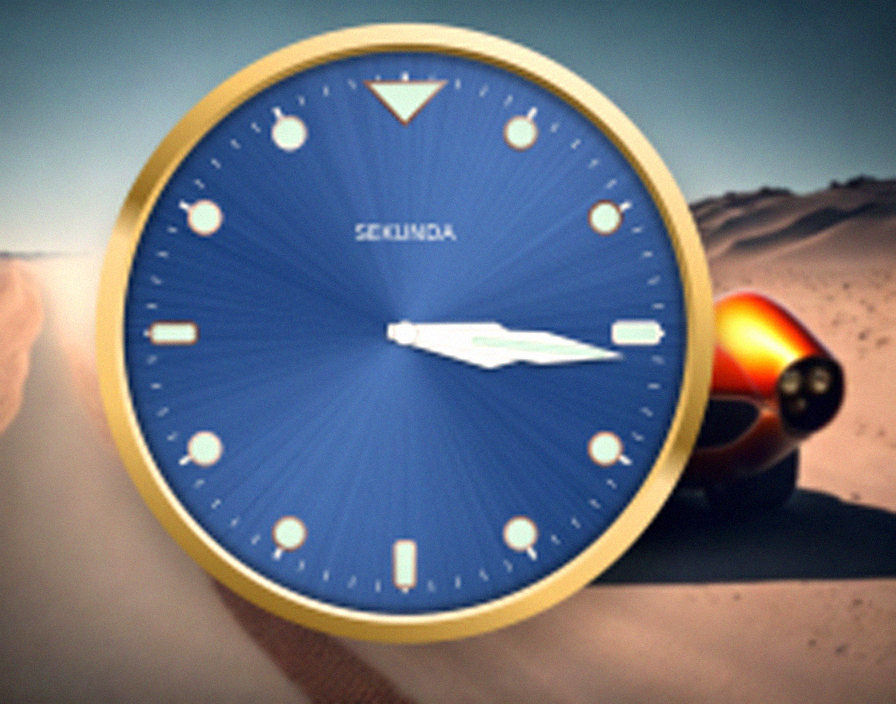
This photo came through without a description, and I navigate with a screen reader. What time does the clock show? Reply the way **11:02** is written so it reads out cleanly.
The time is **3:16**
